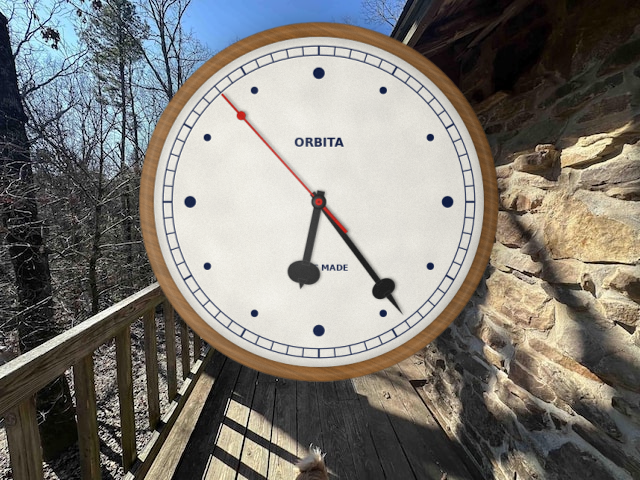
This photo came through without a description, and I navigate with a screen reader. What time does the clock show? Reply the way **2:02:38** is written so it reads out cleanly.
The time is **6:23:53**
